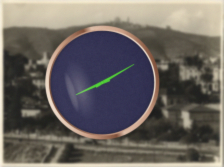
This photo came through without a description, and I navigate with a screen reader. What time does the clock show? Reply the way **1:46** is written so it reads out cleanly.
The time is **8:10**
